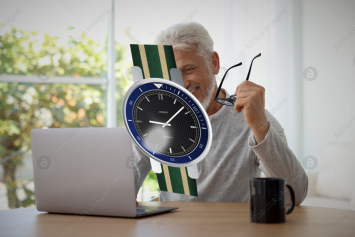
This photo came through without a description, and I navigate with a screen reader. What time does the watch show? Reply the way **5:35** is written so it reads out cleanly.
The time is **9:08**
